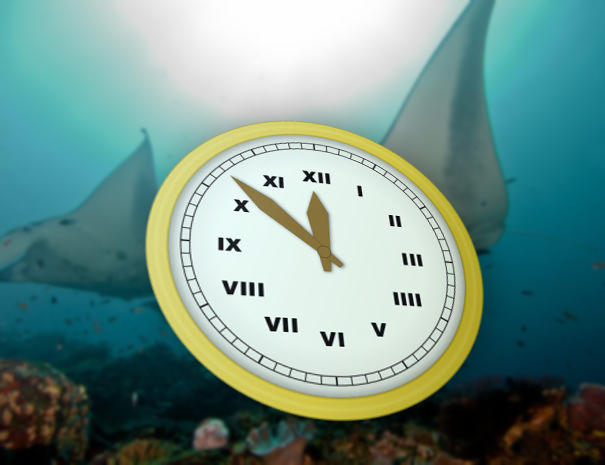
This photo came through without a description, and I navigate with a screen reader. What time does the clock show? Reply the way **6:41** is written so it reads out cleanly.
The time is **11:52**
